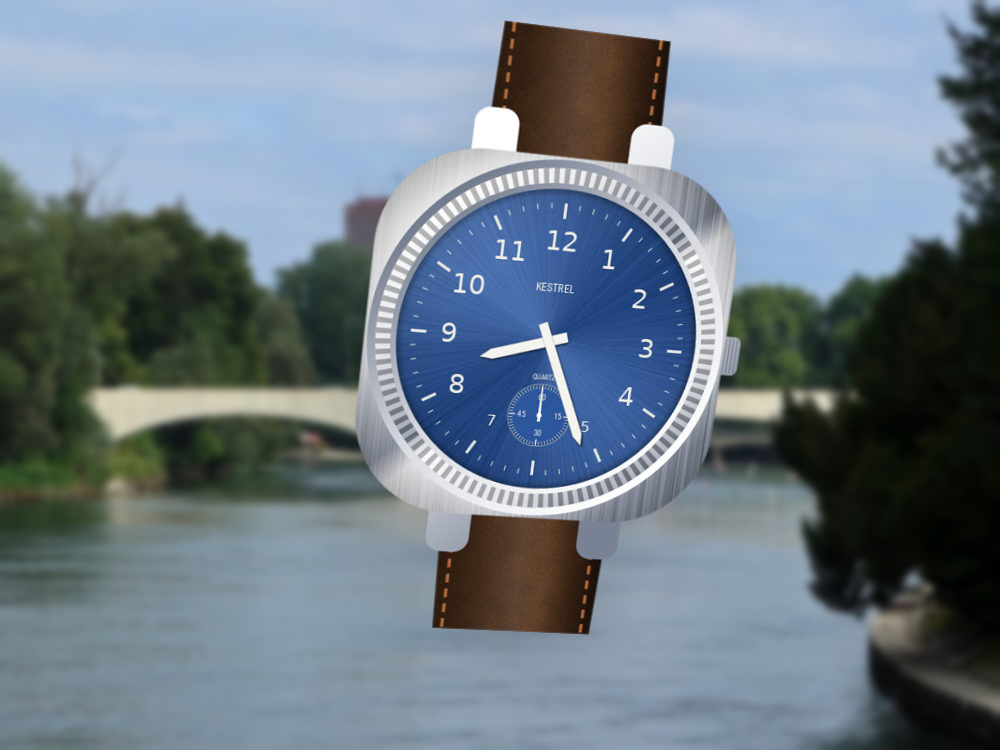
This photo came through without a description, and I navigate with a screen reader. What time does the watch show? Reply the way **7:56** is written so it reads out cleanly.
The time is **8:26**
